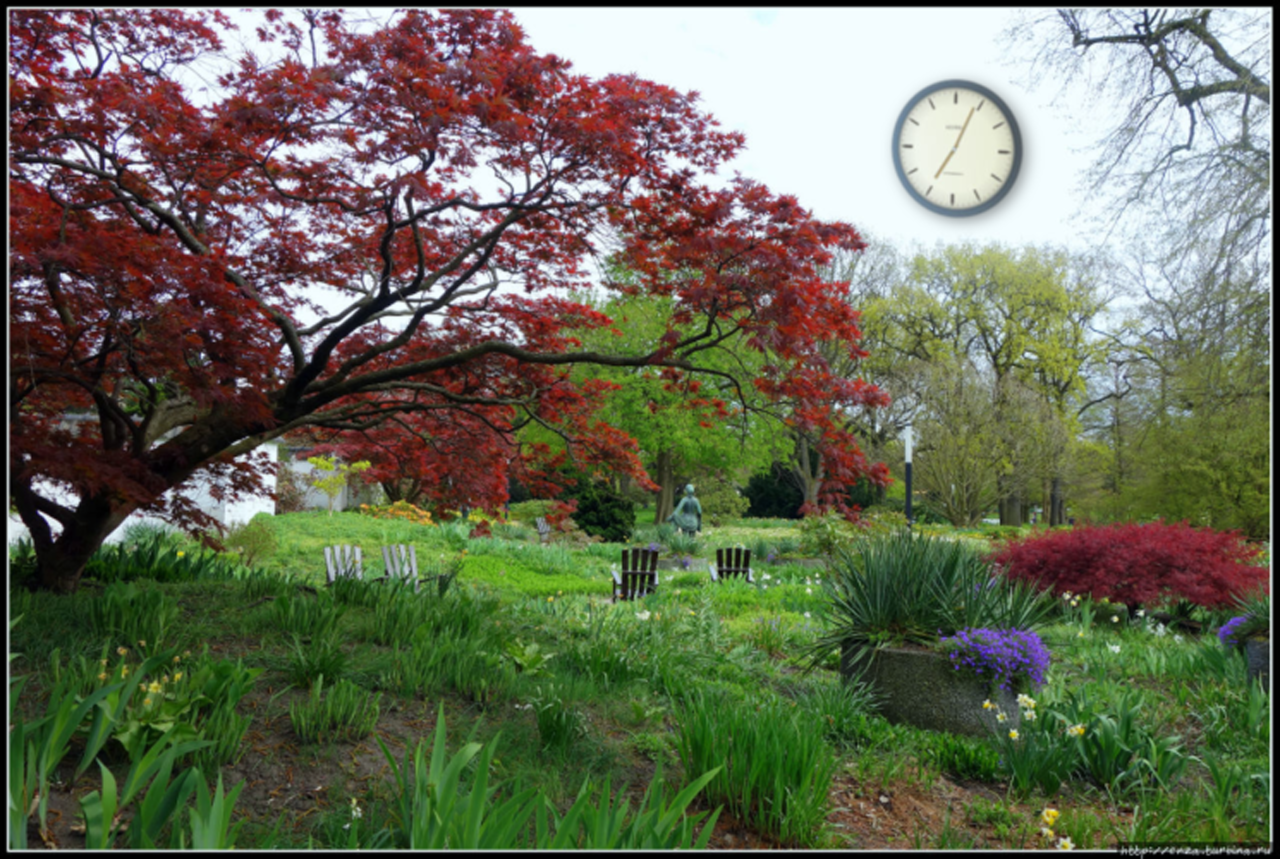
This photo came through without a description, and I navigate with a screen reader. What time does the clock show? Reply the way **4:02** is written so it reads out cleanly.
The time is **7:04**
